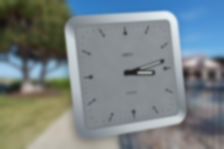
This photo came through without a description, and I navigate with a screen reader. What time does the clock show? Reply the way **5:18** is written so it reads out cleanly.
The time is **3:13**
